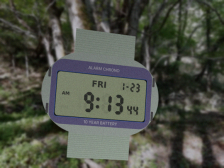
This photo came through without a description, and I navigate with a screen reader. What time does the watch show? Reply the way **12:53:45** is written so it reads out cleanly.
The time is **9:13:44**
